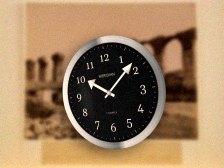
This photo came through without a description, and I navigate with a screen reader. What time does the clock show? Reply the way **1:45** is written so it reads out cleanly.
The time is **10:08**
